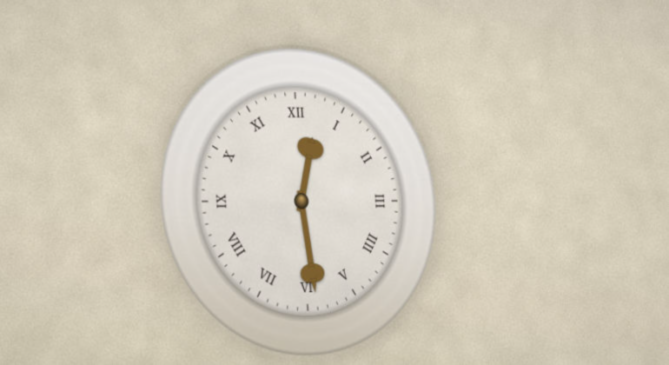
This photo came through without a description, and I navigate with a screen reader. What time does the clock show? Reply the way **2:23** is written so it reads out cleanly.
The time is **12:29**
